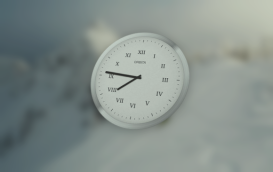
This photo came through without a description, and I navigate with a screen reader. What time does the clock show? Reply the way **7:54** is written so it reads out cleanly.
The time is **7:46**
